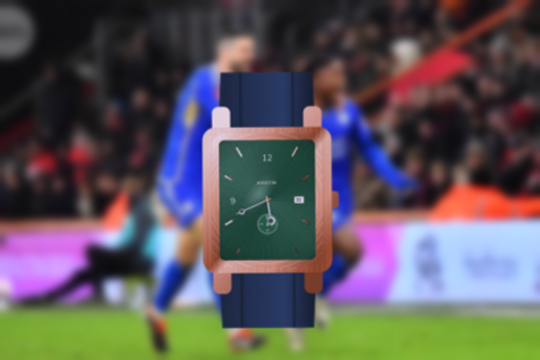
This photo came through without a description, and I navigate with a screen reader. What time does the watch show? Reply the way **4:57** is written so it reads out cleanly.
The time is **5:41**
